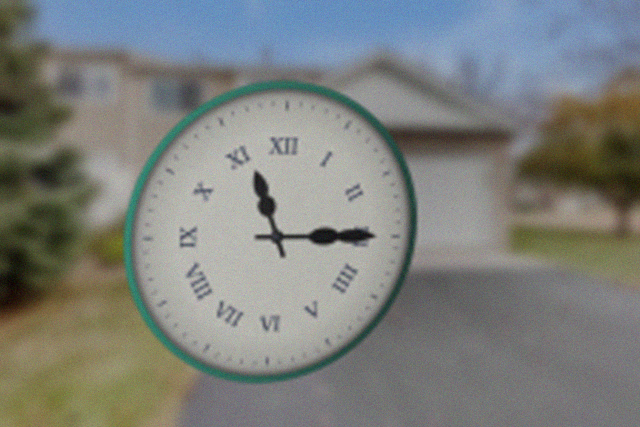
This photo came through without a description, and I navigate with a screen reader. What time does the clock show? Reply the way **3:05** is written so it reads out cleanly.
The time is **11:15**
